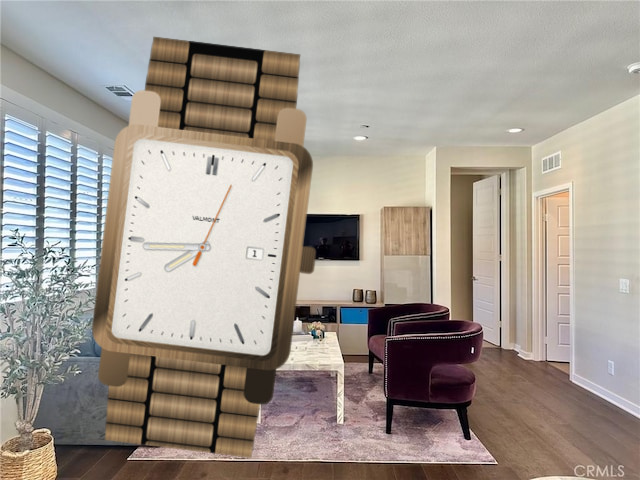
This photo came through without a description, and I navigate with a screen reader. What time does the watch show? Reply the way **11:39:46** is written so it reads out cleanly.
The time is **7:44:03**
